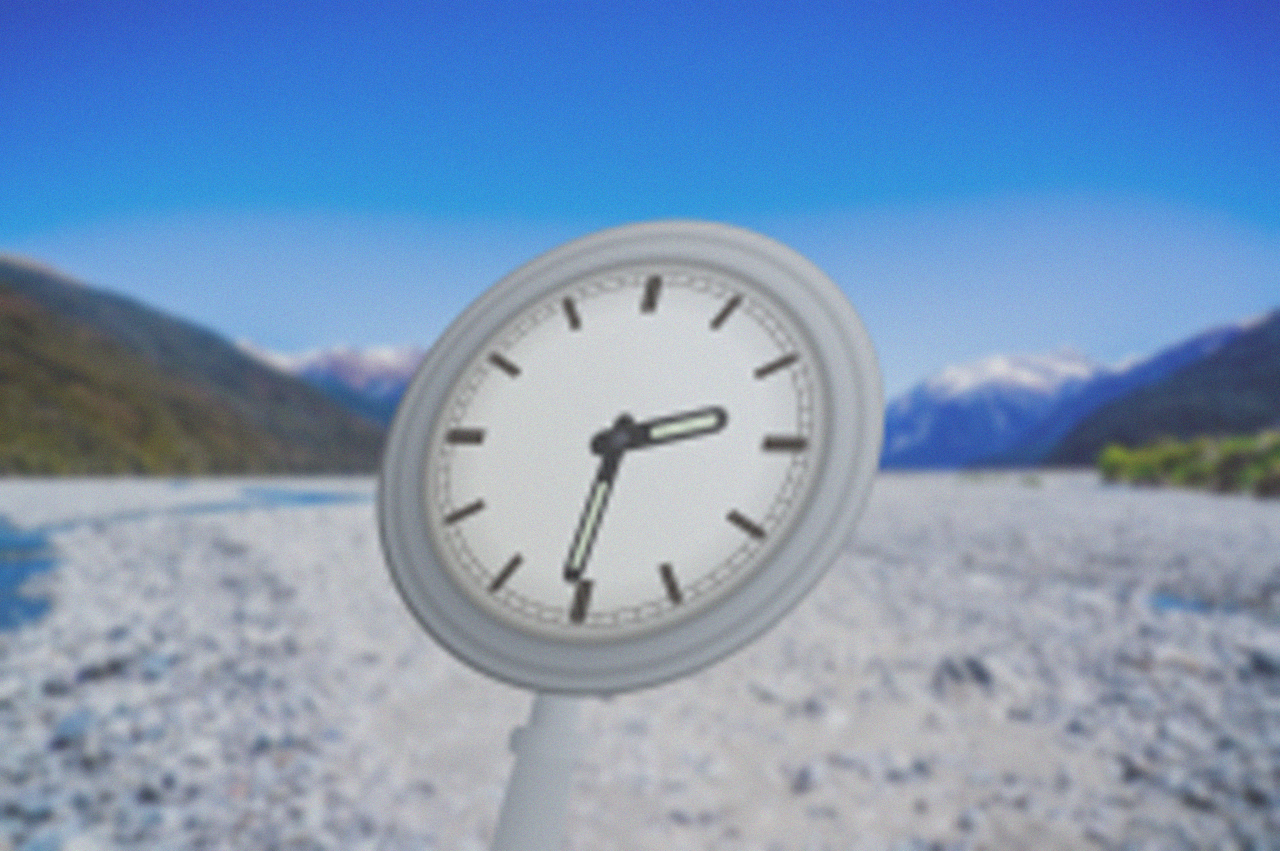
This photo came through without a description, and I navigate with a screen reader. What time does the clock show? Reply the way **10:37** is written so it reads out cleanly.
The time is **2:31**
